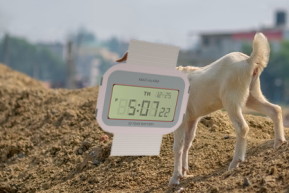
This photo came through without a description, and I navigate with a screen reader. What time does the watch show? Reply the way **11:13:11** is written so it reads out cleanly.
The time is **5:07:22**
